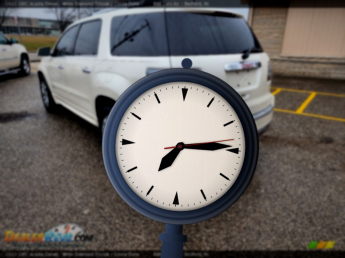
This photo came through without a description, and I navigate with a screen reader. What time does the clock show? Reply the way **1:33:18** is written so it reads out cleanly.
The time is **7:14:13**
